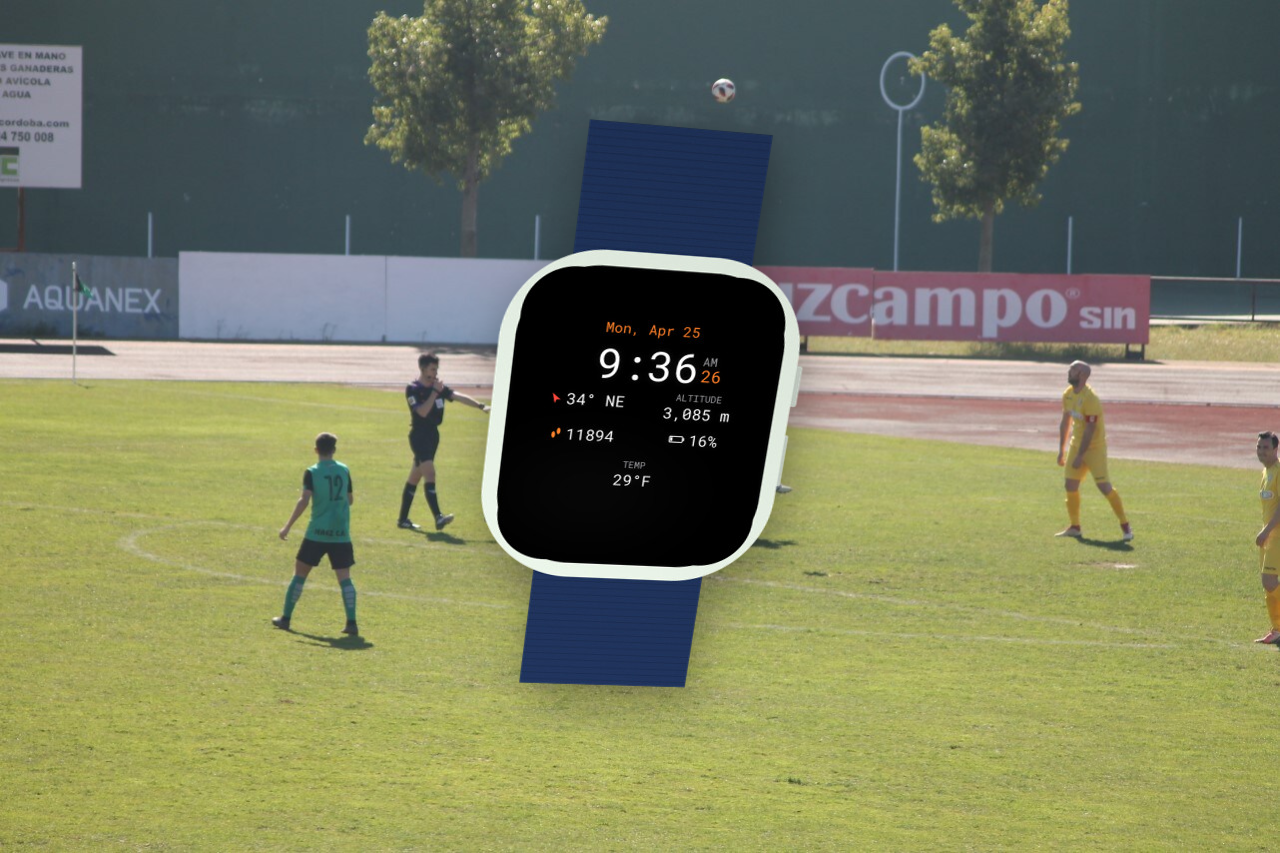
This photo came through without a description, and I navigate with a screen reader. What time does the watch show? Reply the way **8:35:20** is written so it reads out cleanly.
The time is **9:36:26**
